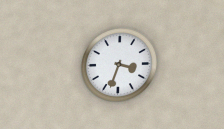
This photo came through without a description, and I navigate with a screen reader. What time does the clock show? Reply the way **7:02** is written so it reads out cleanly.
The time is **3:33**
